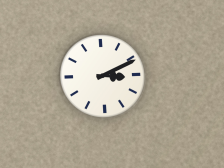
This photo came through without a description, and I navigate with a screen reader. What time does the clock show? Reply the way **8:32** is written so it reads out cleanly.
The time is **3:11**
